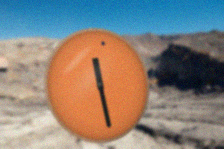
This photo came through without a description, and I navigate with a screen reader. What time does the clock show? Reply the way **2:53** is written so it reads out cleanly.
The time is **11:27**
